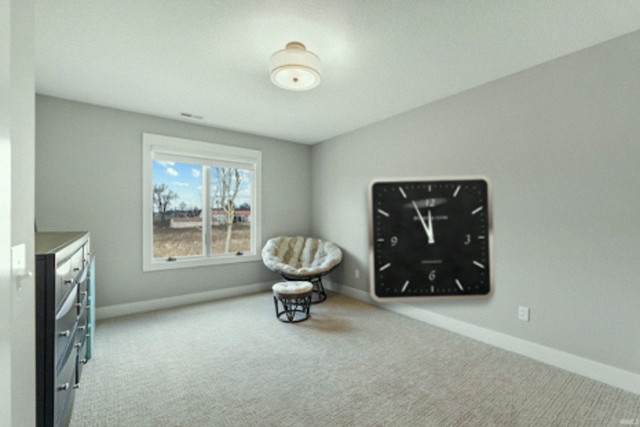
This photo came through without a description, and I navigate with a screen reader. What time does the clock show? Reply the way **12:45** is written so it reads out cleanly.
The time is **11:56**
